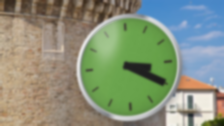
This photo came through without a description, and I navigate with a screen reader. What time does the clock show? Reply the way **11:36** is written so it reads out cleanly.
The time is **3:20**
